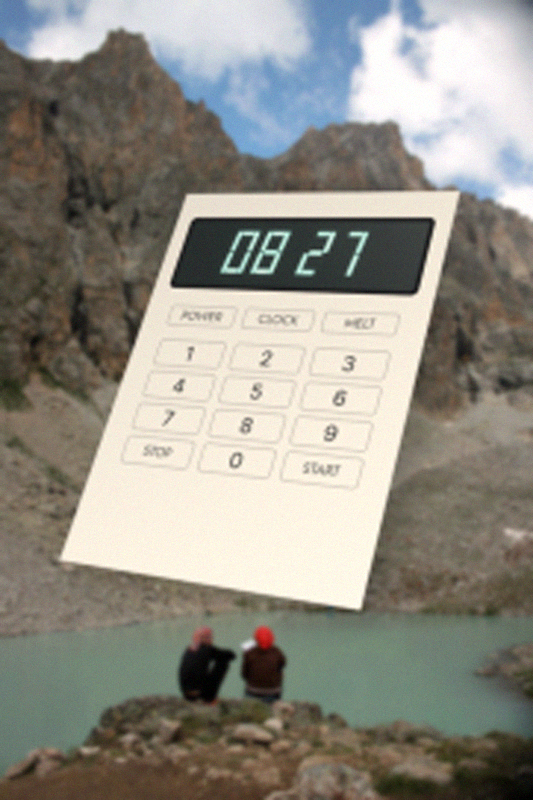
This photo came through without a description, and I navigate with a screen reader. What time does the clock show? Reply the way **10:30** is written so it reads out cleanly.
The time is **8:27**
